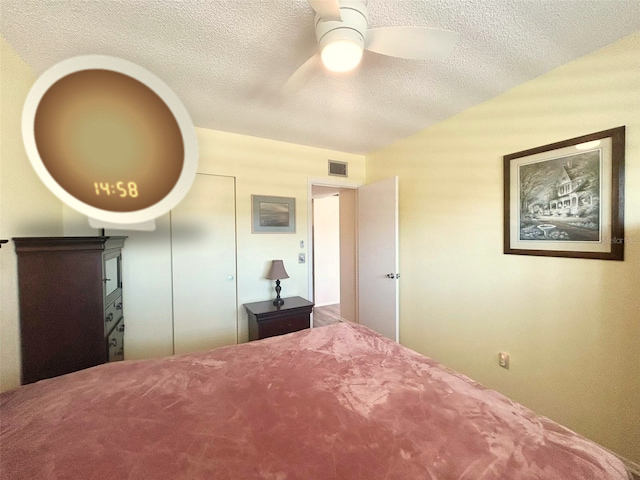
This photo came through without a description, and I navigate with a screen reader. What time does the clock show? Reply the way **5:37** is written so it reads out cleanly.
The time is **14:58**
